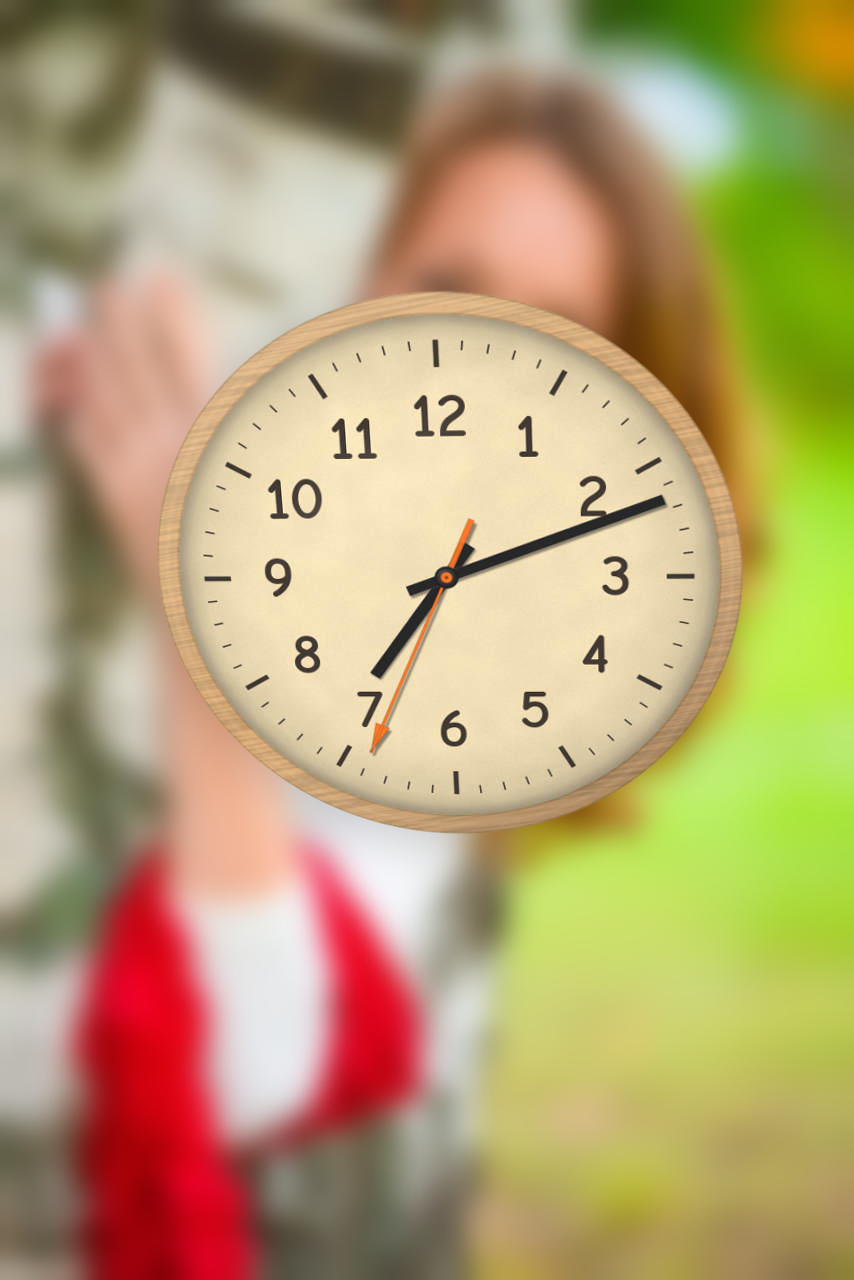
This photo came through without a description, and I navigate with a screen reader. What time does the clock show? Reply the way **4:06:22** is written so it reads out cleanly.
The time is **7:11:34**
